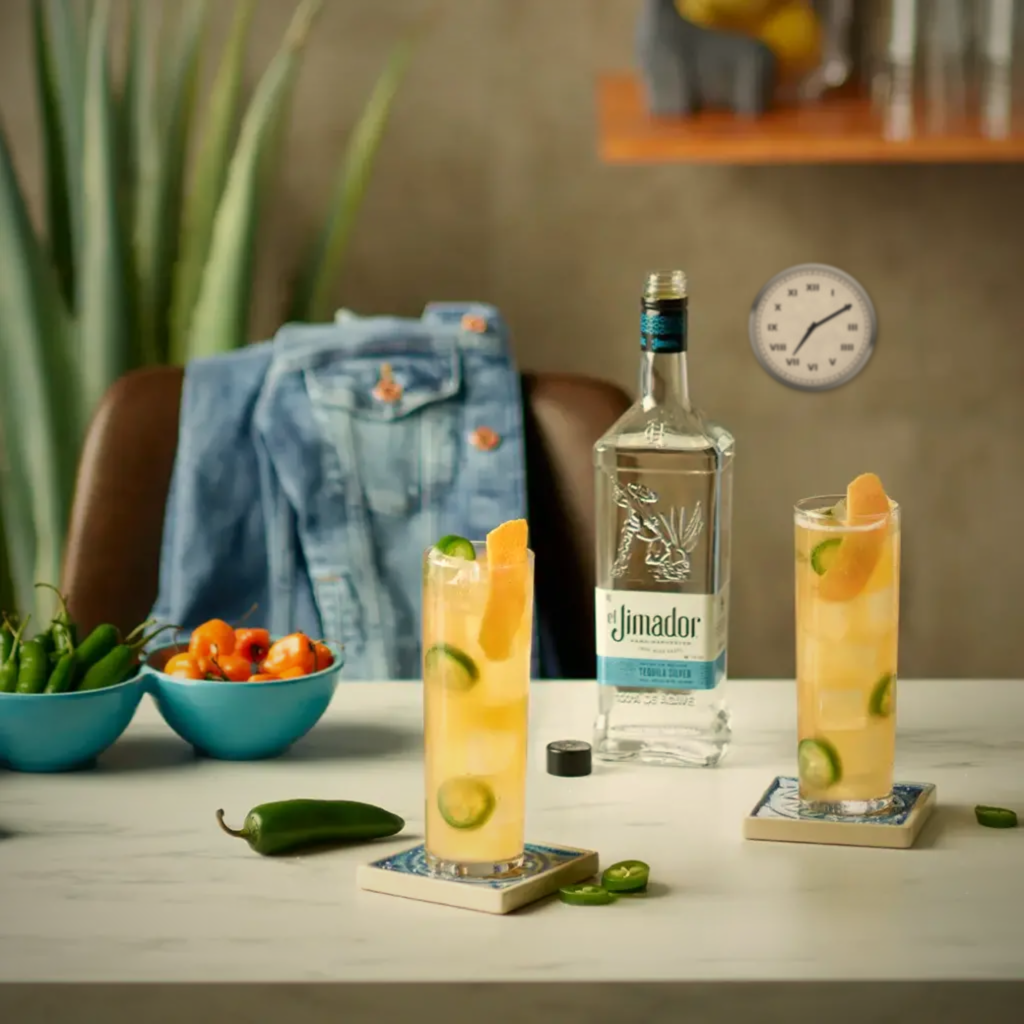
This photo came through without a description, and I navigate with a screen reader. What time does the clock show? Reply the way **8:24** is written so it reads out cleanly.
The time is **7:10**
